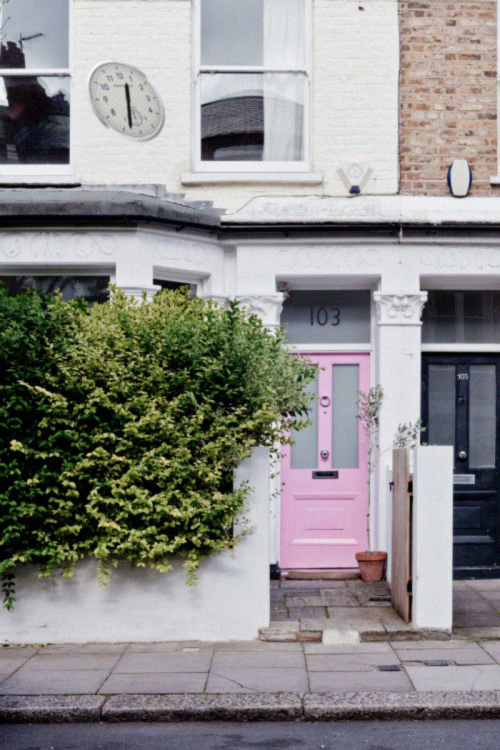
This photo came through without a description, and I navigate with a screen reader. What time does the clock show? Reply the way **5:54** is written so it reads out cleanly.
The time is **12:33**
